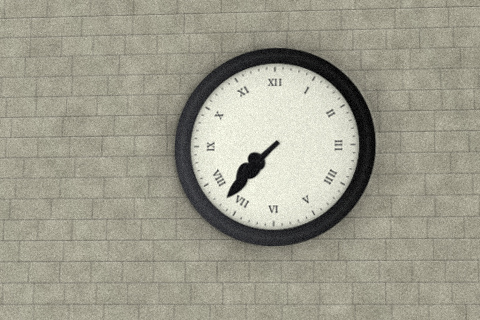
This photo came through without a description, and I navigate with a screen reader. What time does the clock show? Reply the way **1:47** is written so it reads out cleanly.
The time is **7:37**
